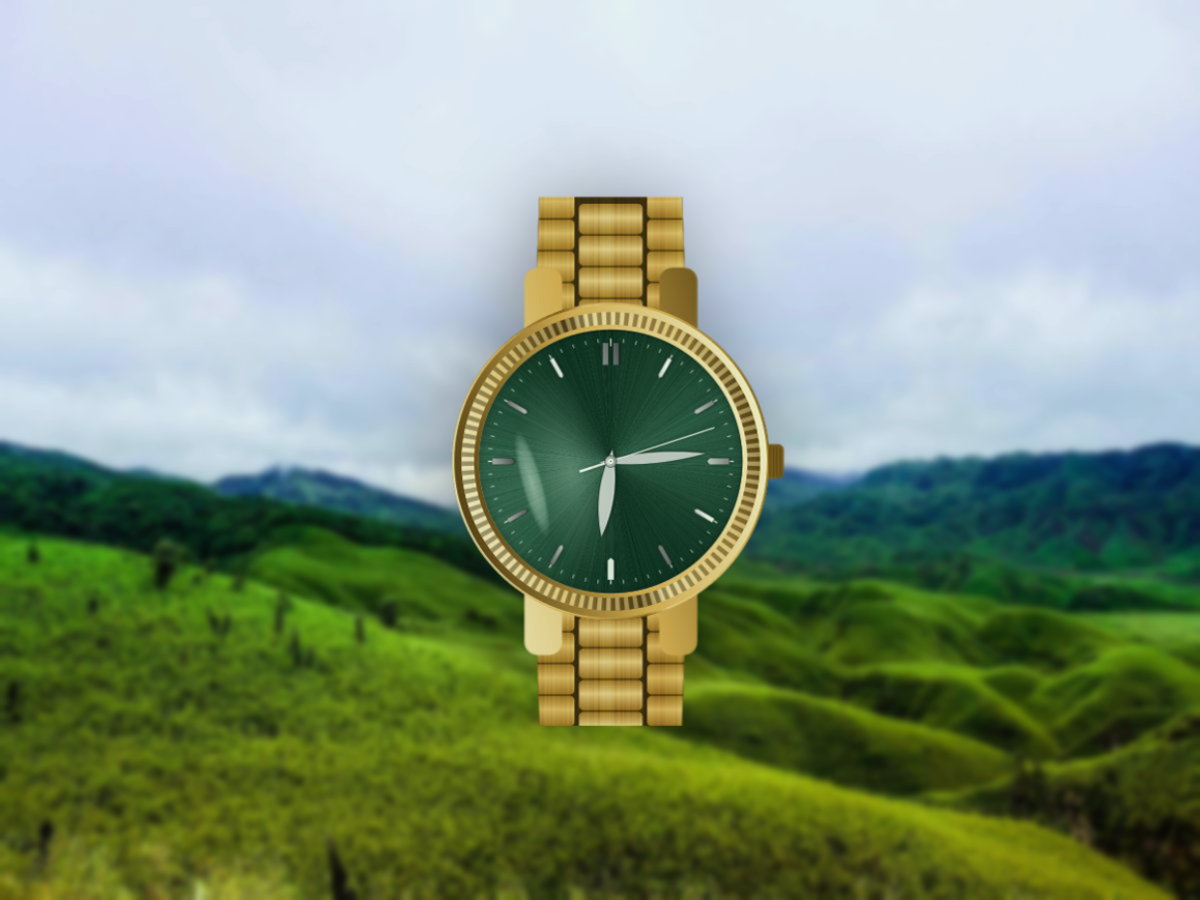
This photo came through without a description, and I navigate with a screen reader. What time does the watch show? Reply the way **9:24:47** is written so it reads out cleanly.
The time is **6:14:12**
